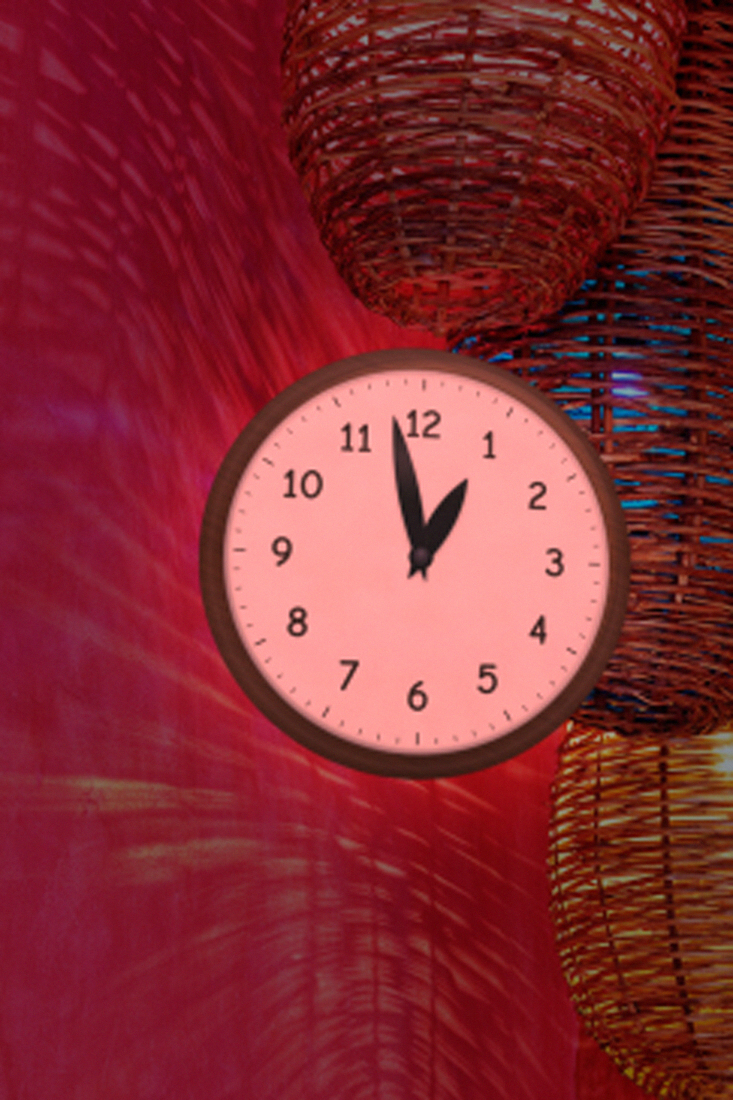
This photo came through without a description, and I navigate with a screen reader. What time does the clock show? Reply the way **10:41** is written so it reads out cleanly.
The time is **12:58**
